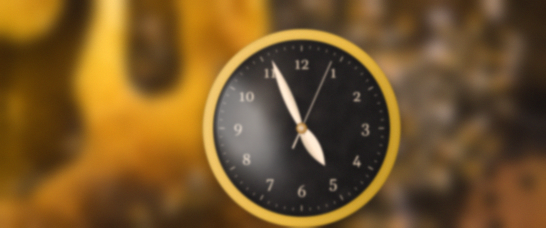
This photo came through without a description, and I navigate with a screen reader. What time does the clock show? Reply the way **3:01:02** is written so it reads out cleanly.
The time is **4:56:04**
